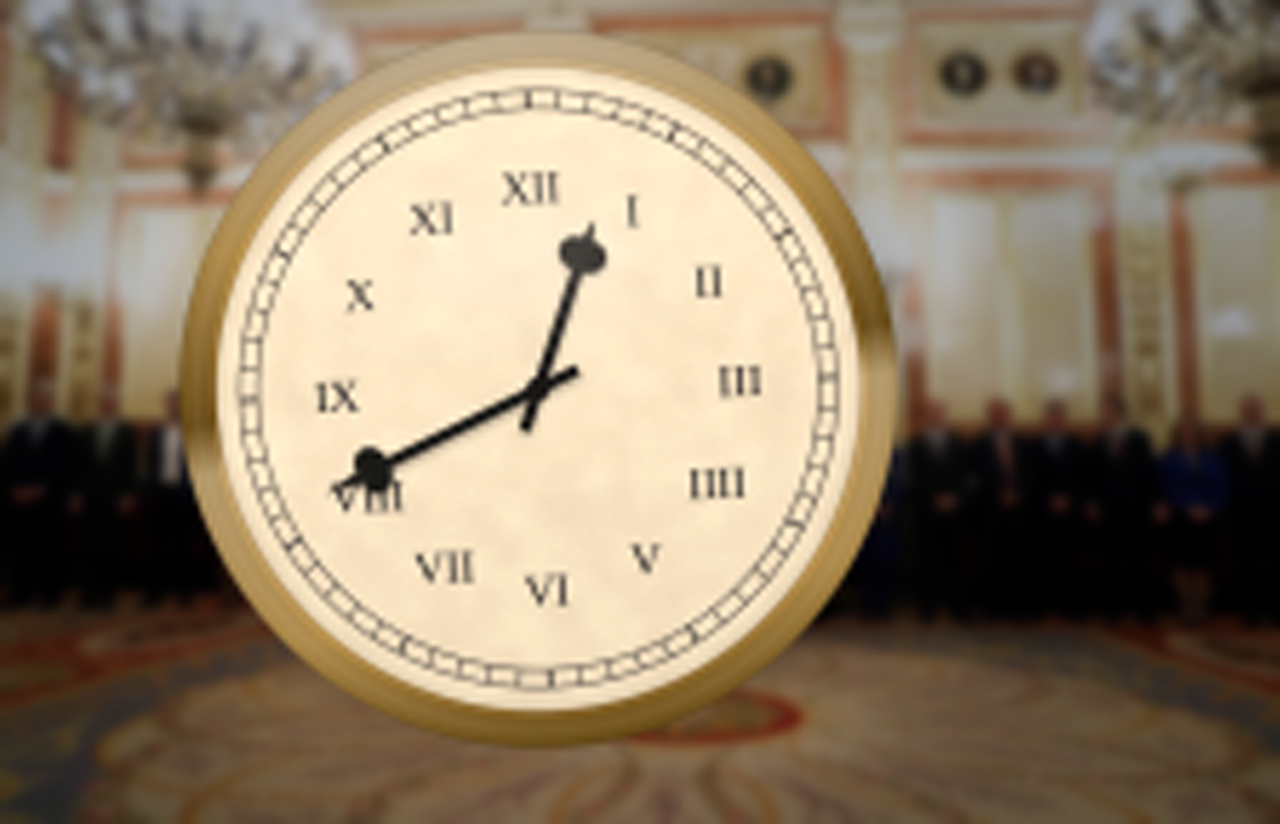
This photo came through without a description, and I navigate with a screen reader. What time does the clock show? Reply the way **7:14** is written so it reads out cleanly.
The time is **12:41**
